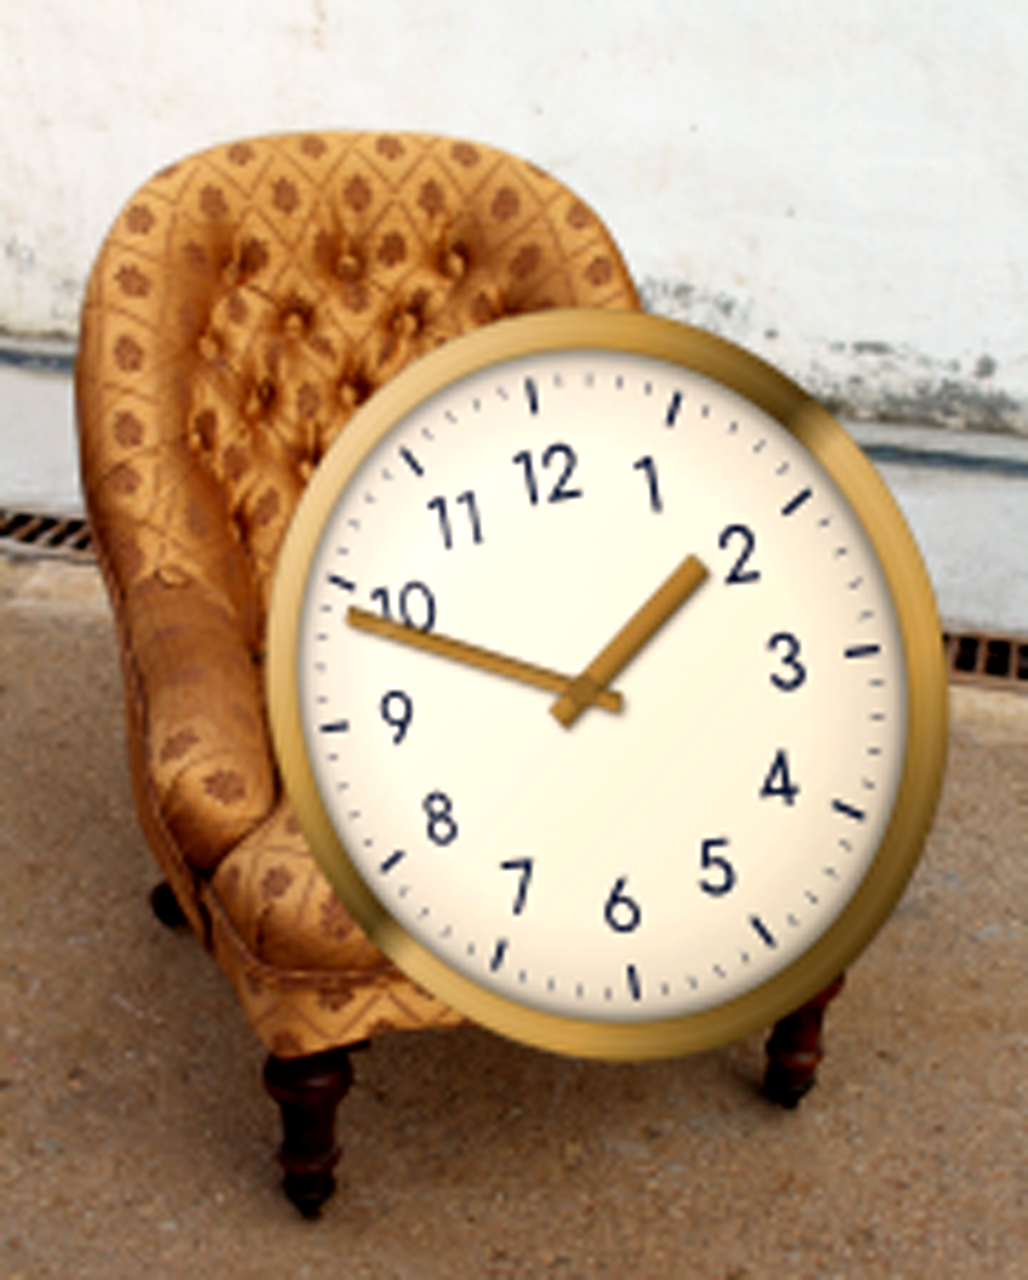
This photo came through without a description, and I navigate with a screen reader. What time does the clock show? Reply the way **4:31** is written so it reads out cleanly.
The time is **1:49**
